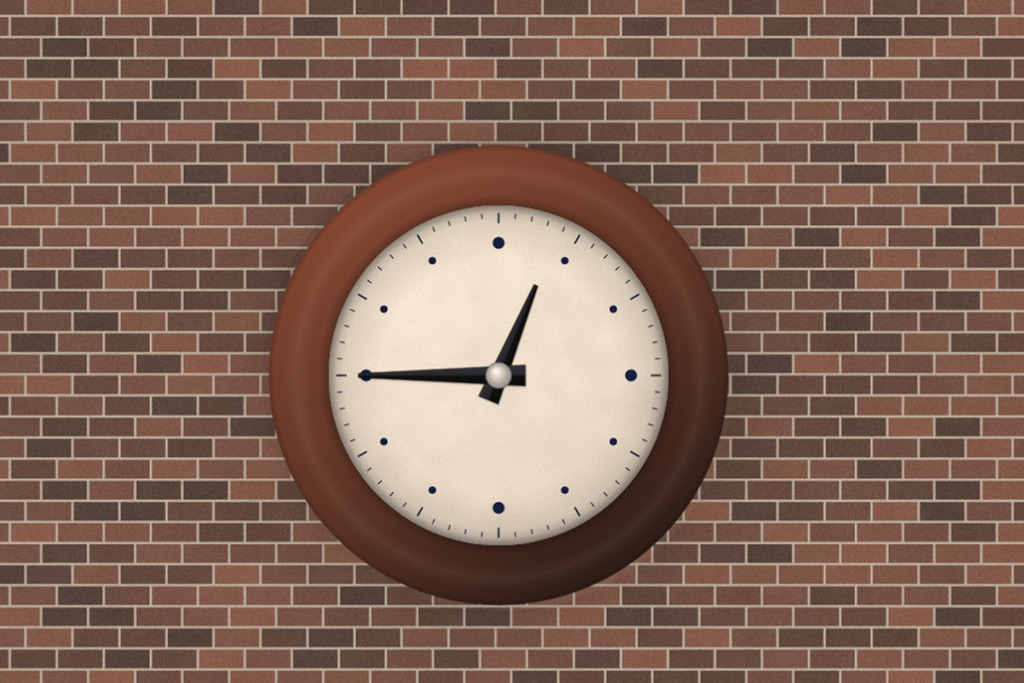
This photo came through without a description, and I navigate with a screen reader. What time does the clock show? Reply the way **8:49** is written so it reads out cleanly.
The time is **12:45**
